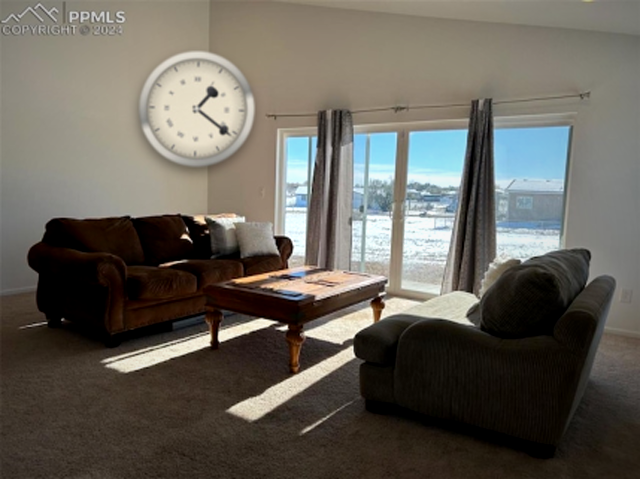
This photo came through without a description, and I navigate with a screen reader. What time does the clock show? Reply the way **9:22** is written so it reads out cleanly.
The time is **1:21**
